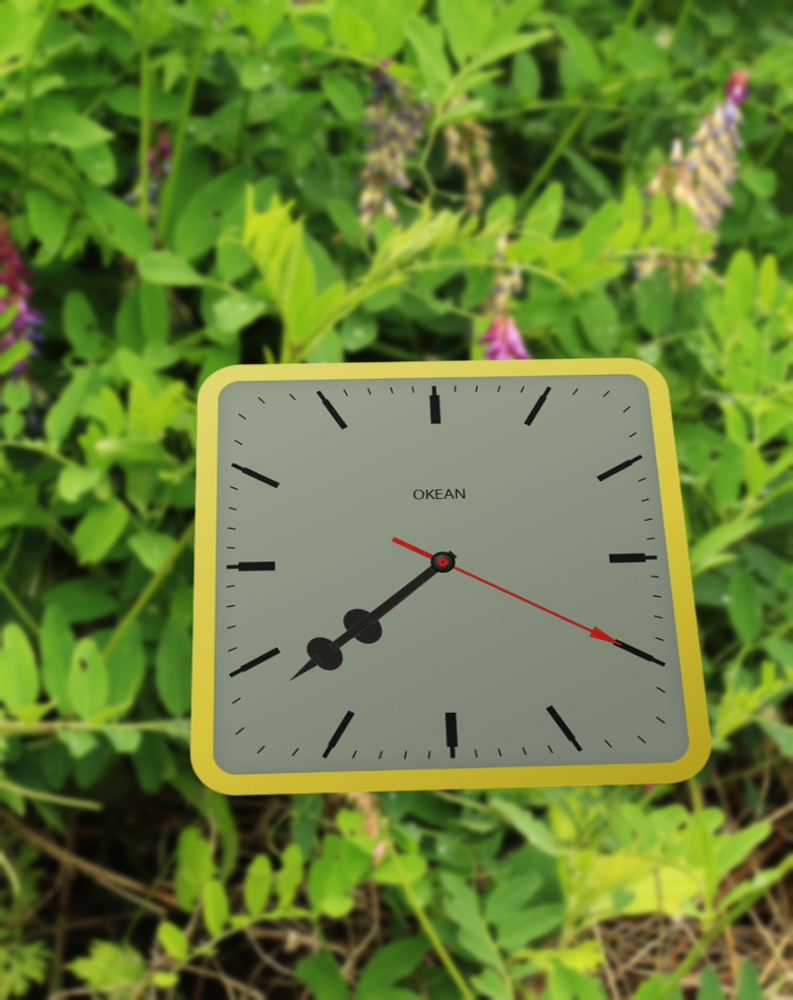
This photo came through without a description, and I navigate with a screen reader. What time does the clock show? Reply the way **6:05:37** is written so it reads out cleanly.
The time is **7:38:20**
